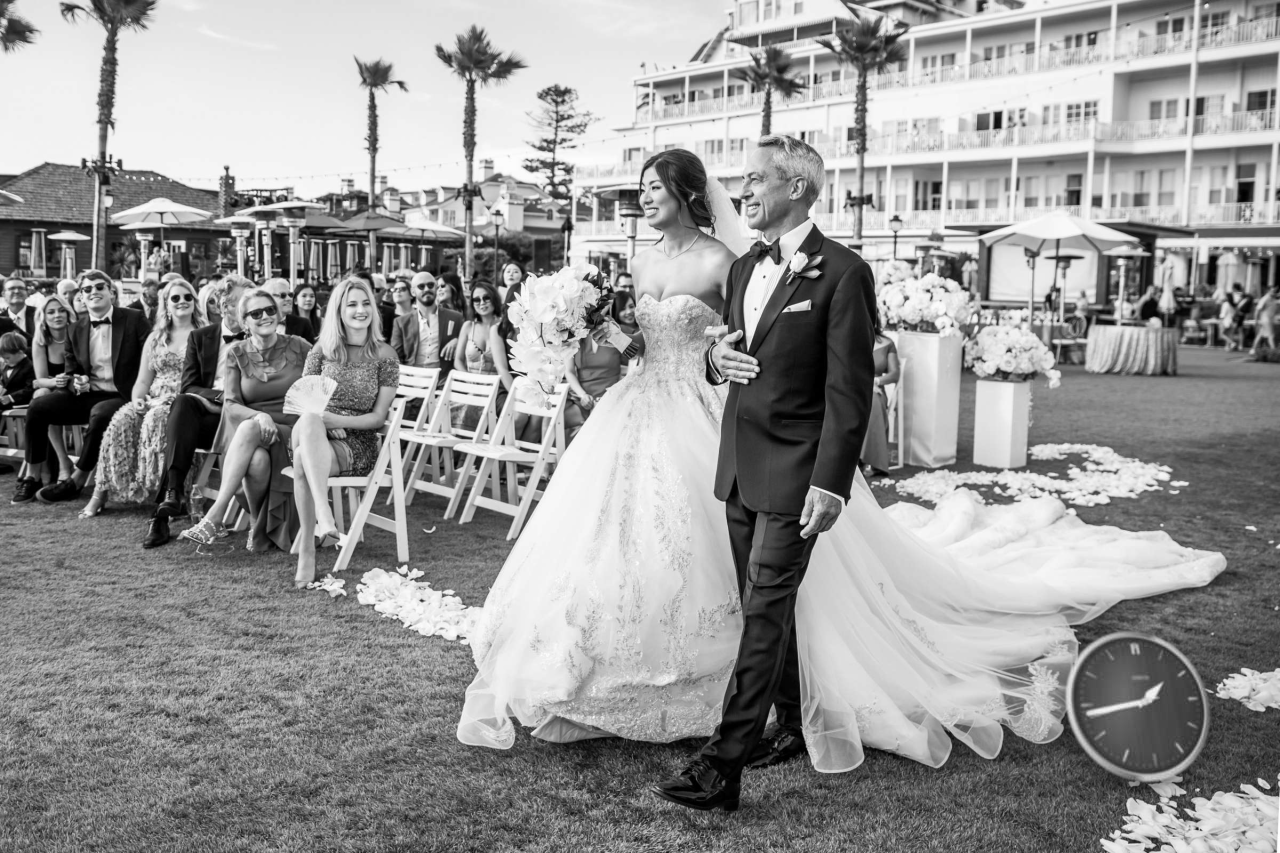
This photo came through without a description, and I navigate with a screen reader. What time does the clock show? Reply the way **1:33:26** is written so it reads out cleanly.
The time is **1:43:43**
